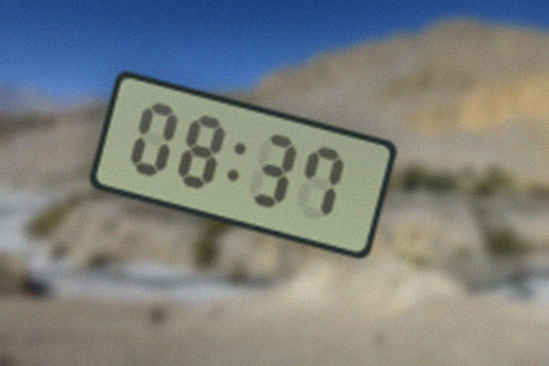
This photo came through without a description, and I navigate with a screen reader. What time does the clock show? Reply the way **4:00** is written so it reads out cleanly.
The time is **8:37**
